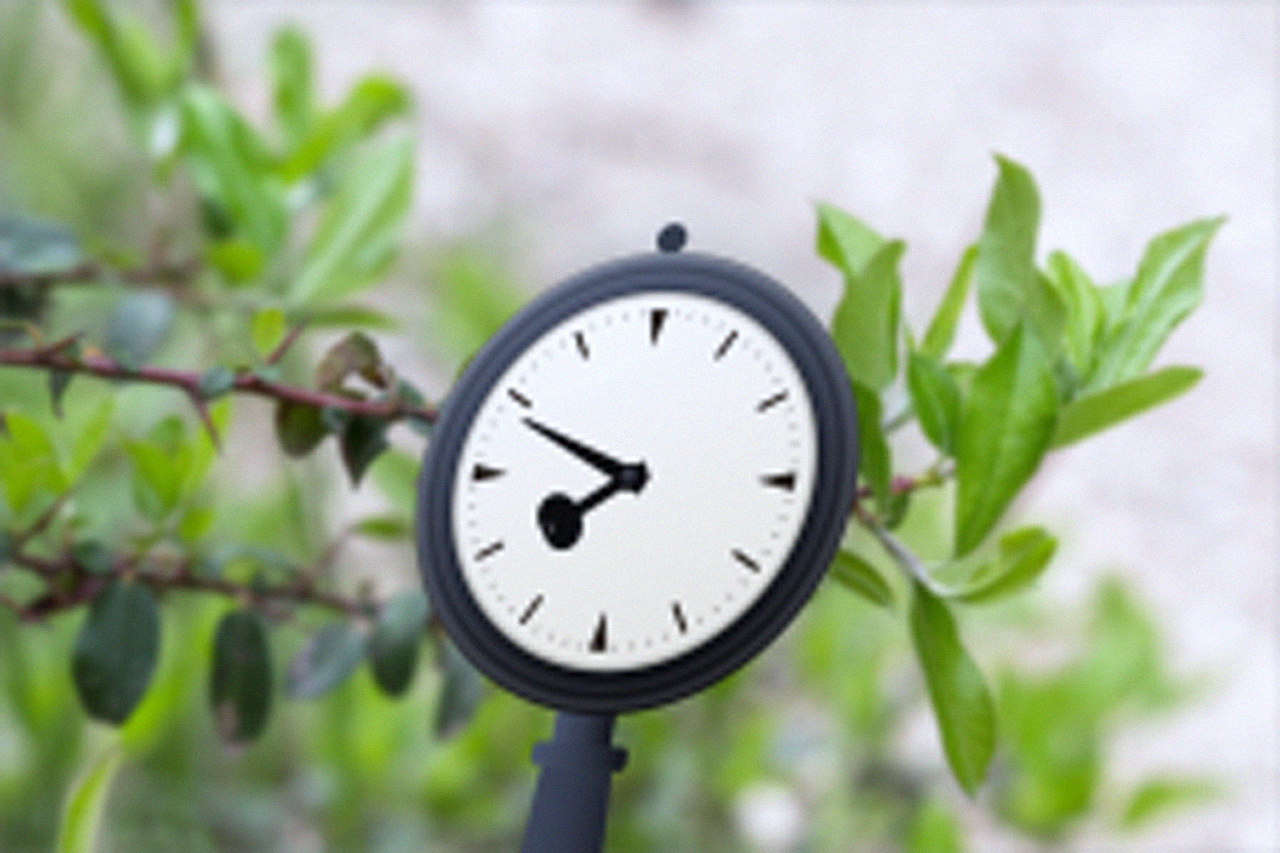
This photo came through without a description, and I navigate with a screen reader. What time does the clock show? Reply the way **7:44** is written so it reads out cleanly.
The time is **7:49**
